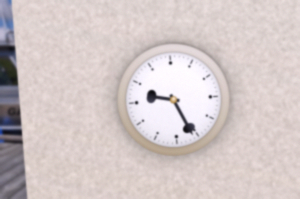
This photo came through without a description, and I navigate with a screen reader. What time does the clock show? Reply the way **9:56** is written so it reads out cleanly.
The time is **9:26**
